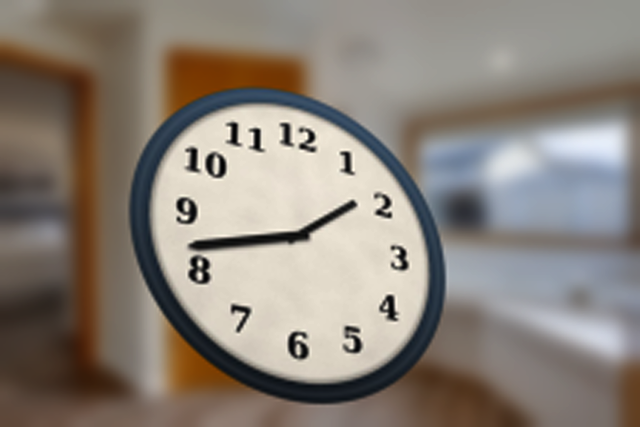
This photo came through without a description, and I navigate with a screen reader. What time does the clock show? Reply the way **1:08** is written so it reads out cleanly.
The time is **1:42**
